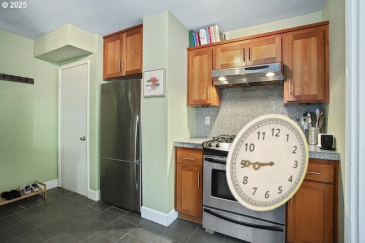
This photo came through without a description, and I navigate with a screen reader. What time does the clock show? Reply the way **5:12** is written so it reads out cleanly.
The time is **8:45**
